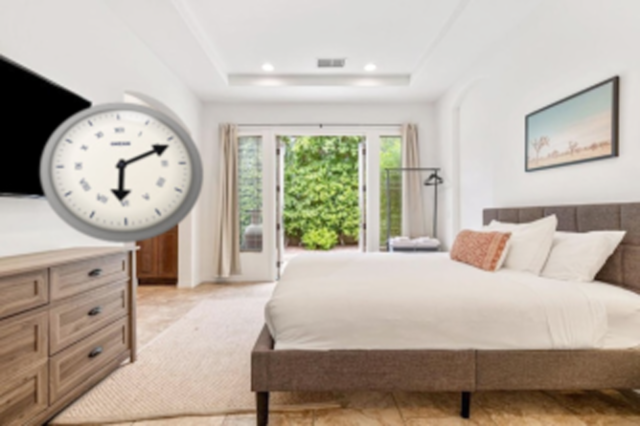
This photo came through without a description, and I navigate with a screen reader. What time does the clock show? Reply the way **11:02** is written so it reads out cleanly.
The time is **6:11**
